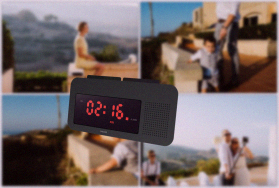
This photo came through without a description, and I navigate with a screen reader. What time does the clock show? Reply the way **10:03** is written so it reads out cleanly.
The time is **2:16**
